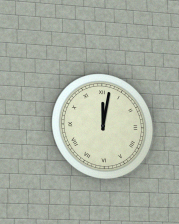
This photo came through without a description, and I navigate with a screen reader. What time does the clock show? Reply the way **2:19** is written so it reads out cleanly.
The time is **12:02**
